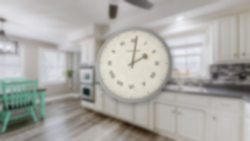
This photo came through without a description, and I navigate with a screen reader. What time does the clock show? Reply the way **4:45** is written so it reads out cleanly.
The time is **2:01**
